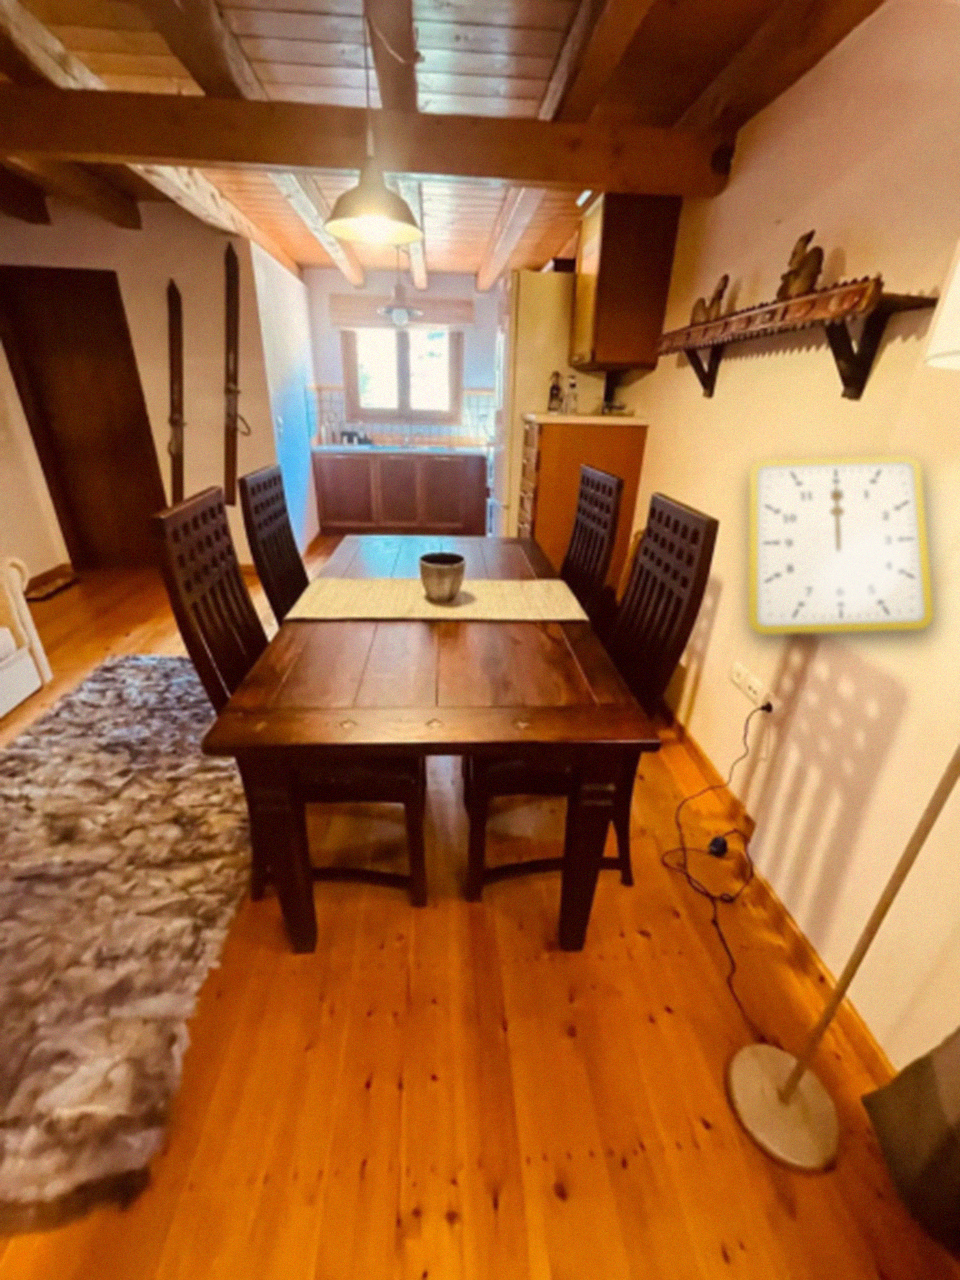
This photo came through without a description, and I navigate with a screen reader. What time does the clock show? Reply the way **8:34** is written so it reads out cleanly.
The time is **12:00**
